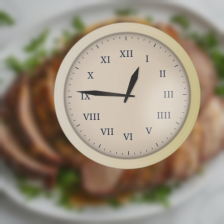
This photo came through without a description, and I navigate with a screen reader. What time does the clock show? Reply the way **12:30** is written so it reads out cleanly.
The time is **12:46**
